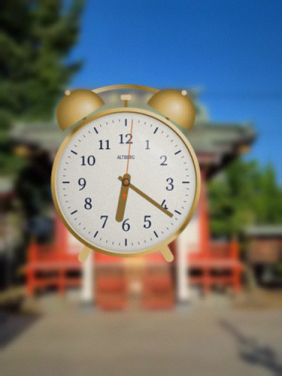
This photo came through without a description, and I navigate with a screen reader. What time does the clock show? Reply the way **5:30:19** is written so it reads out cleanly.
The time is **6:21:01**
